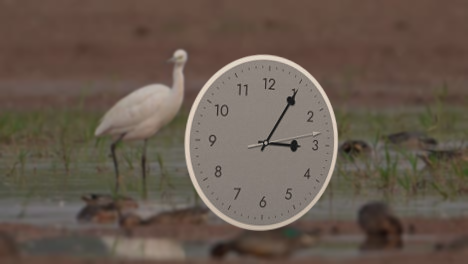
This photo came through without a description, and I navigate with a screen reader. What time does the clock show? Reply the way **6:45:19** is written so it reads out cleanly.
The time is **3:05:13**
